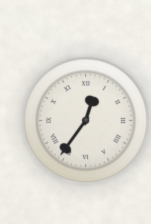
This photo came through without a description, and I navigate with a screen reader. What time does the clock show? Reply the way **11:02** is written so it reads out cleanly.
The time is **12:36**
